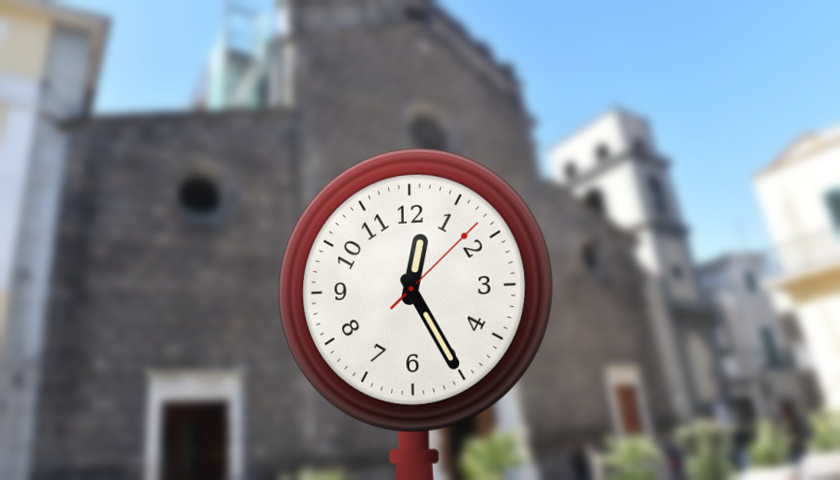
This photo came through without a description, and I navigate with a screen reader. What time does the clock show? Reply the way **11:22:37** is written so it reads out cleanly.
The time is **12:25:08**
